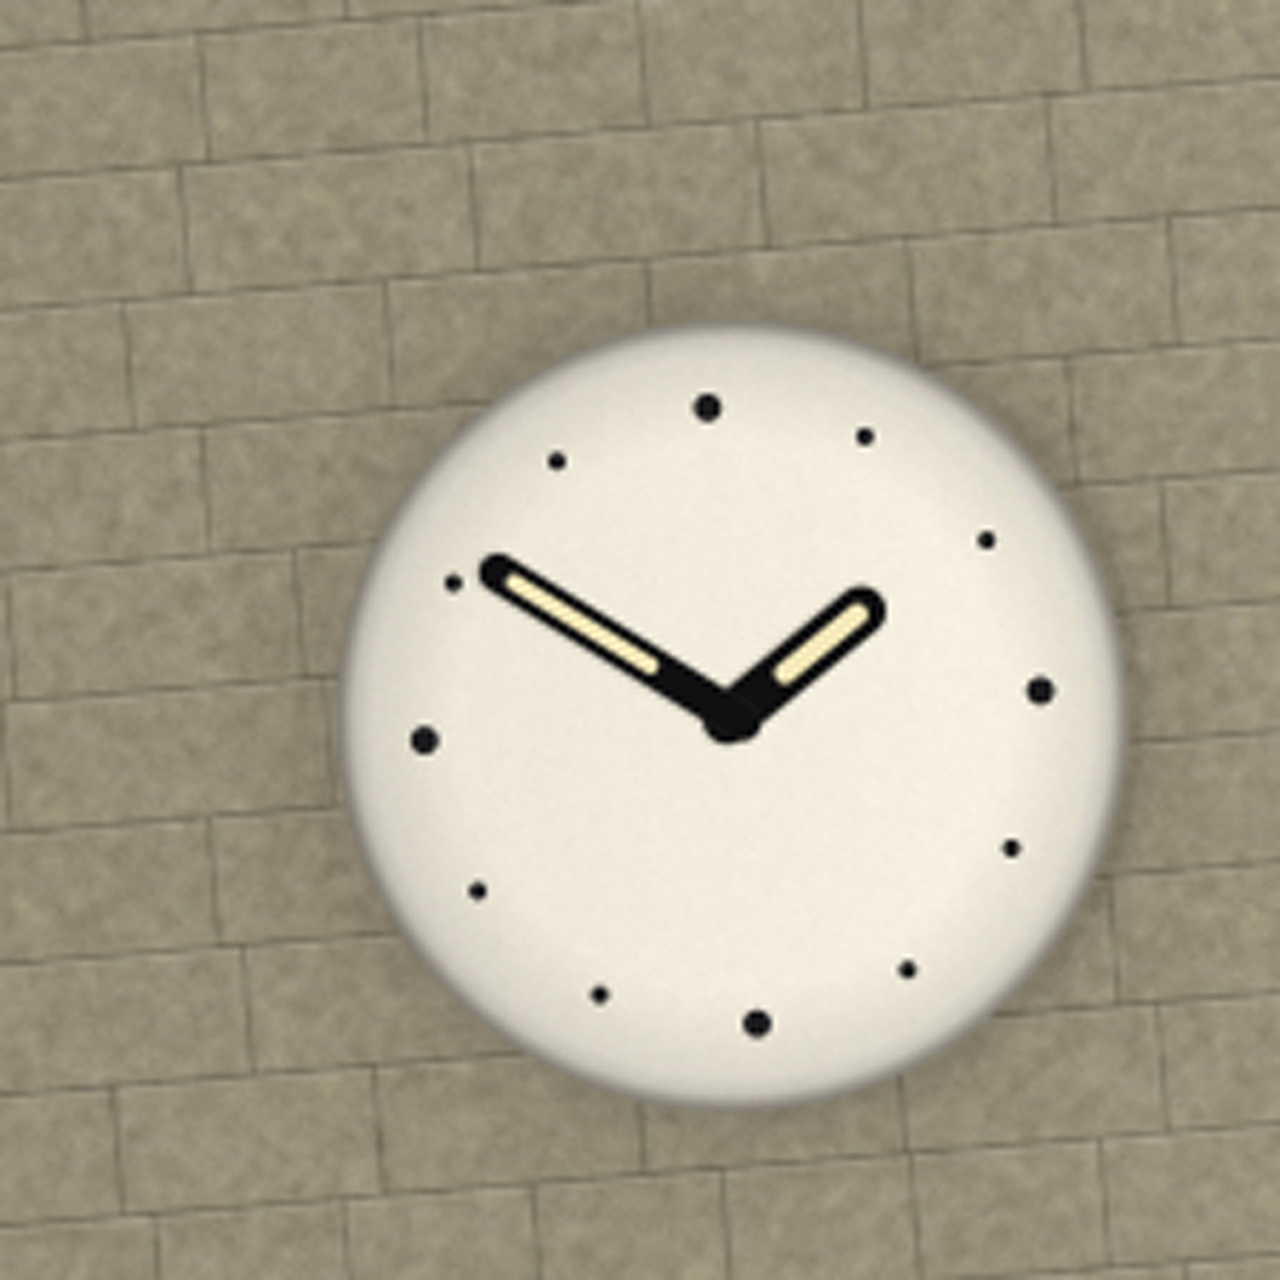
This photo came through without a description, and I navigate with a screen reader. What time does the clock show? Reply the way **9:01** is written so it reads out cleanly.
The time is **1:51**
